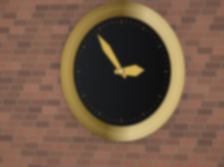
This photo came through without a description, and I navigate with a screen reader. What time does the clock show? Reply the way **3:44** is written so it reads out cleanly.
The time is **2:54**
